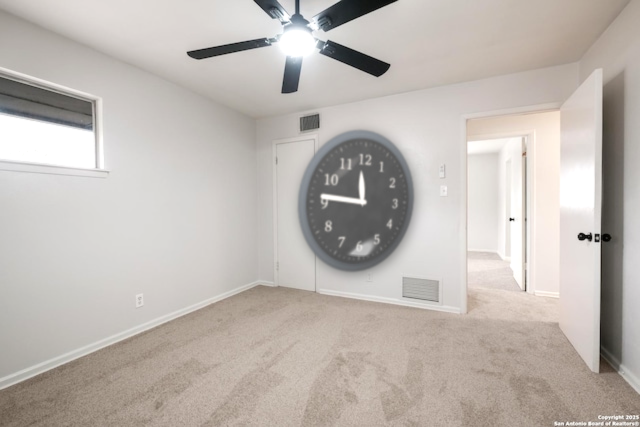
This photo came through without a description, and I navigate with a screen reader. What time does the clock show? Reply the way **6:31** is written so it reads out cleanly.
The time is **11:46**
